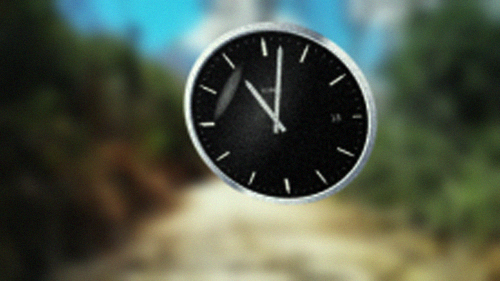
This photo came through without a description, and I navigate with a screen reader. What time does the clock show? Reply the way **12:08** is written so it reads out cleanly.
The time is **11:02**
